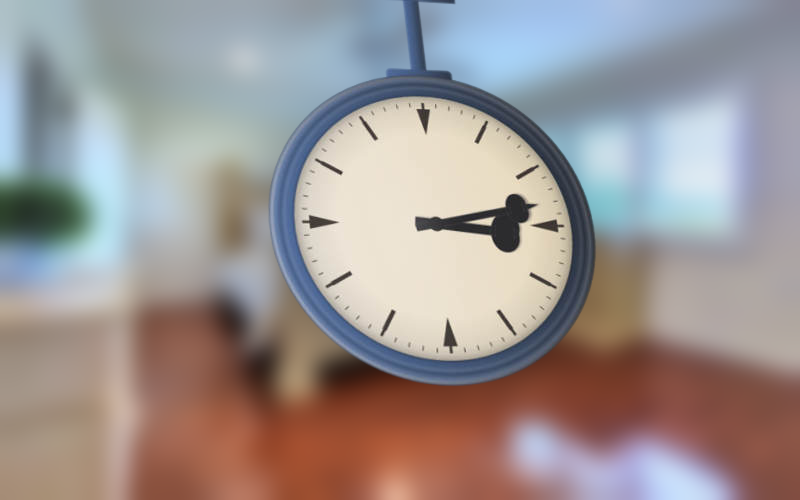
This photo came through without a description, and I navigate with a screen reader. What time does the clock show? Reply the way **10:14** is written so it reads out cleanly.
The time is **3:13**
